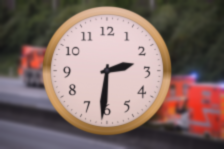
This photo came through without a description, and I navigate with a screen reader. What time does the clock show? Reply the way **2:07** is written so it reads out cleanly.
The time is **2:31**
